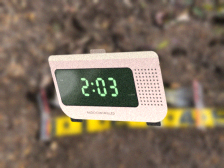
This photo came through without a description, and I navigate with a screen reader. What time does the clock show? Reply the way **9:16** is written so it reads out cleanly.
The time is **2:03**
